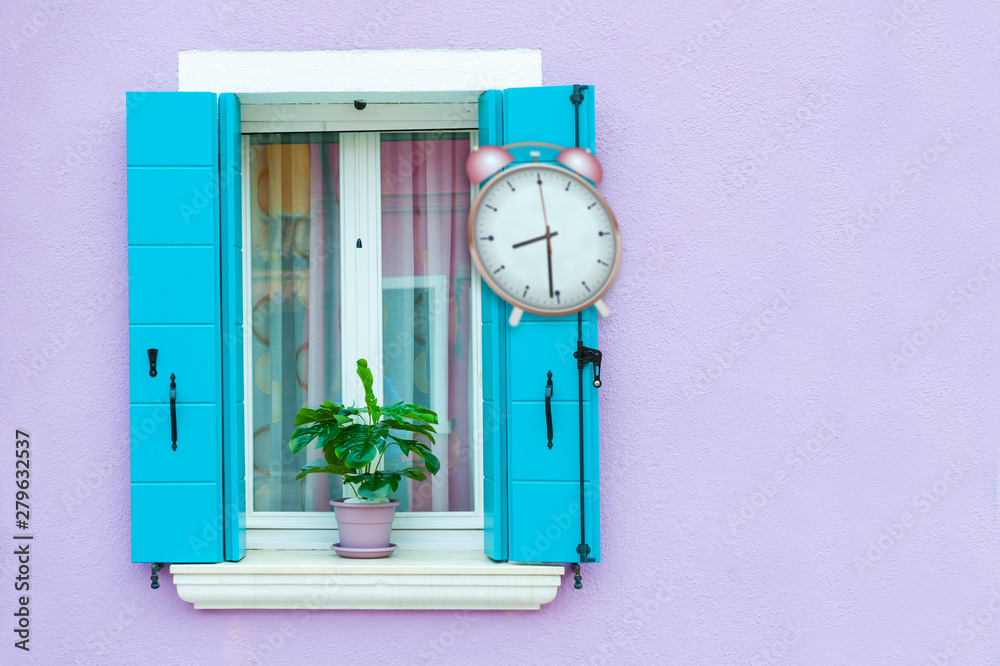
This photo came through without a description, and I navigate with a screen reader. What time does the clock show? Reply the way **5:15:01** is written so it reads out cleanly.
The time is **8:31:00**
